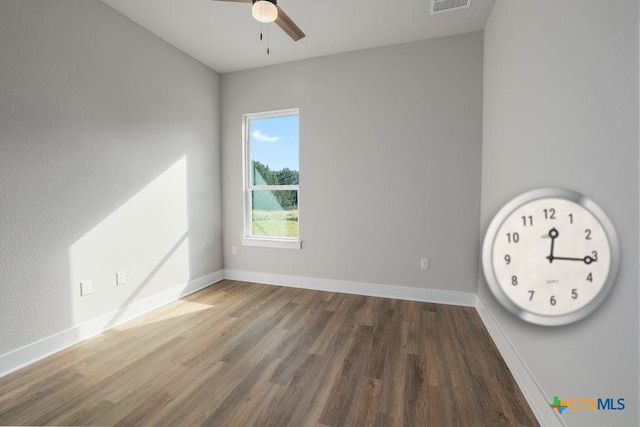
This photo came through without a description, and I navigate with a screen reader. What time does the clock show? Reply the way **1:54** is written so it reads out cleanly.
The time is **12:16**
